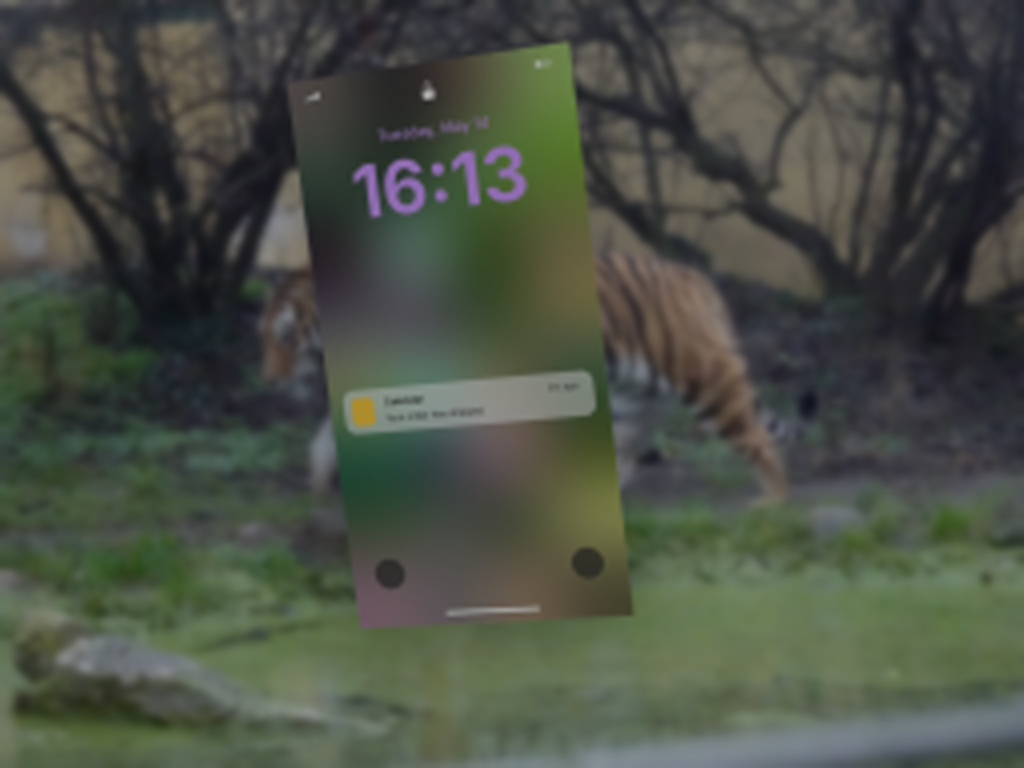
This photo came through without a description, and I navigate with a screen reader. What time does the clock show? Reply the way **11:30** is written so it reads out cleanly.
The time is **16:13**
